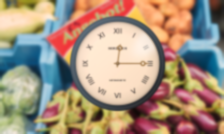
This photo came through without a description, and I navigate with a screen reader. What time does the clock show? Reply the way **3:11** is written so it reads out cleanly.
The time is **12:15**
